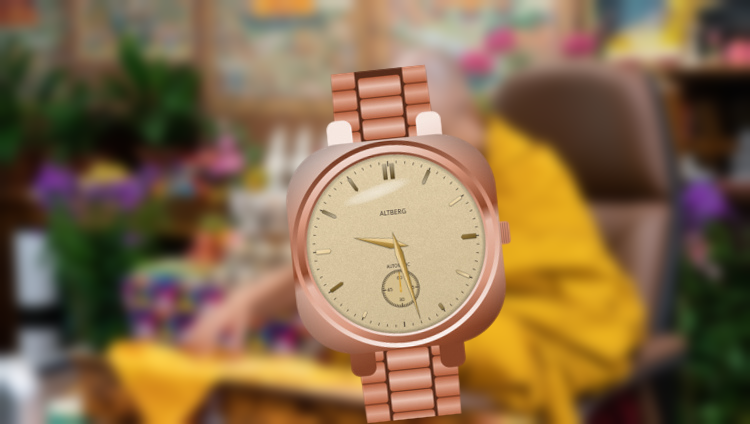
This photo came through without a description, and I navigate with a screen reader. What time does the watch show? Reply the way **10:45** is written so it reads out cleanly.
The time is **9:28**
